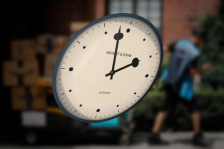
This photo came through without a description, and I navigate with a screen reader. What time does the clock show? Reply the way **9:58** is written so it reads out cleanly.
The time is **1:58**
